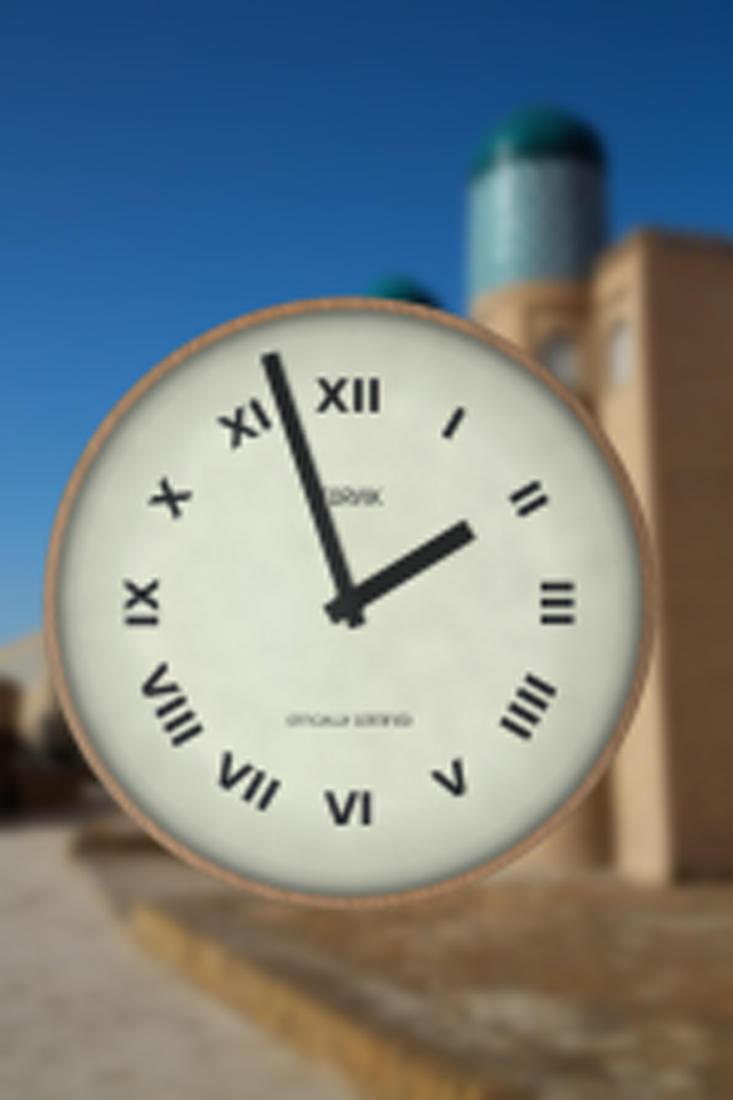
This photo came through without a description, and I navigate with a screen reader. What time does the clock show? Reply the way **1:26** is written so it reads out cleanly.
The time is **1:57**
